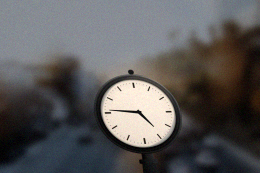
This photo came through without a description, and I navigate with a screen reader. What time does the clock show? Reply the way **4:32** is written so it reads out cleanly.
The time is **4:46**
